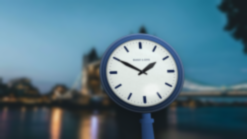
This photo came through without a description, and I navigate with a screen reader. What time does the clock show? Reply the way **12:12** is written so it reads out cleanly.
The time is **1:50**
